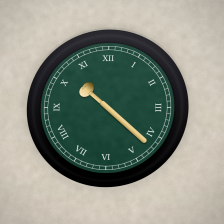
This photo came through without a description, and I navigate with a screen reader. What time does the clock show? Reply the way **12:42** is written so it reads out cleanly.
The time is **10:22**
